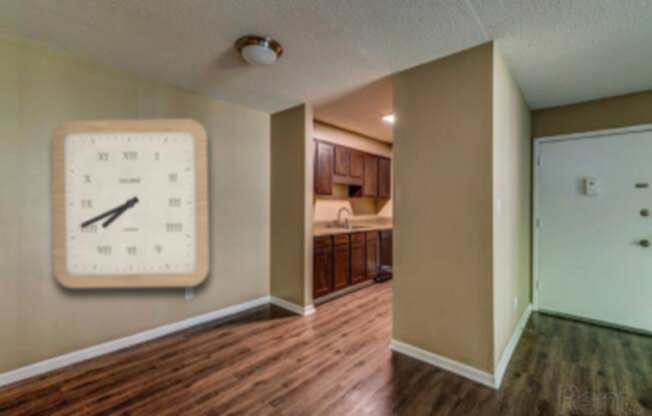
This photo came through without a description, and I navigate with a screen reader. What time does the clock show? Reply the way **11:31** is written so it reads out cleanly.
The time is **7:41**
